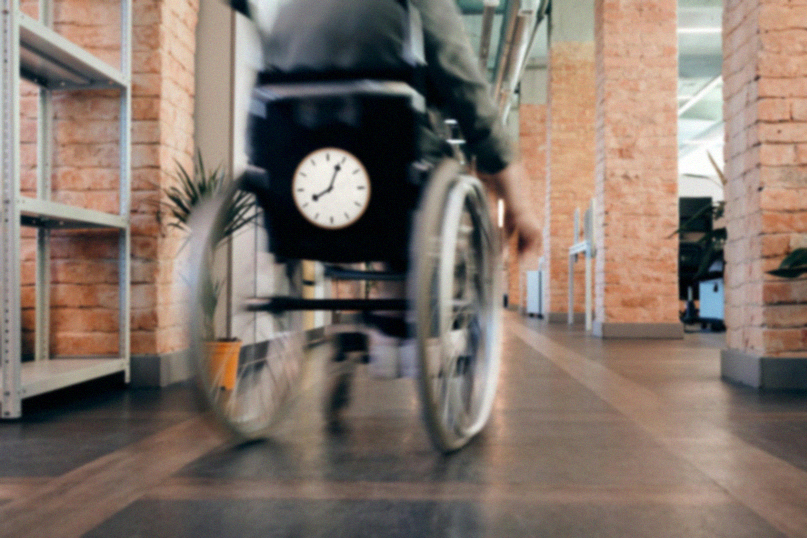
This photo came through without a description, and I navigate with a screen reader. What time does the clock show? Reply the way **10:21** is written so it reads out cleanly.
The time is **8:04**
